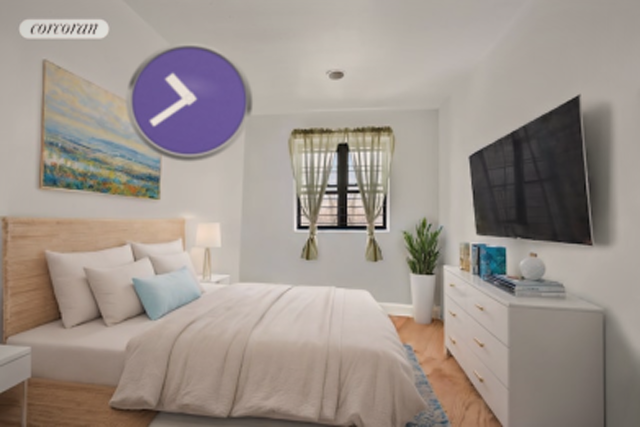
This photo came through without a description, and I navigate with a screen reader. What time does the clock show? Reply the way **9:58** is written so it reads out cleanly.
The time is **10:39**
